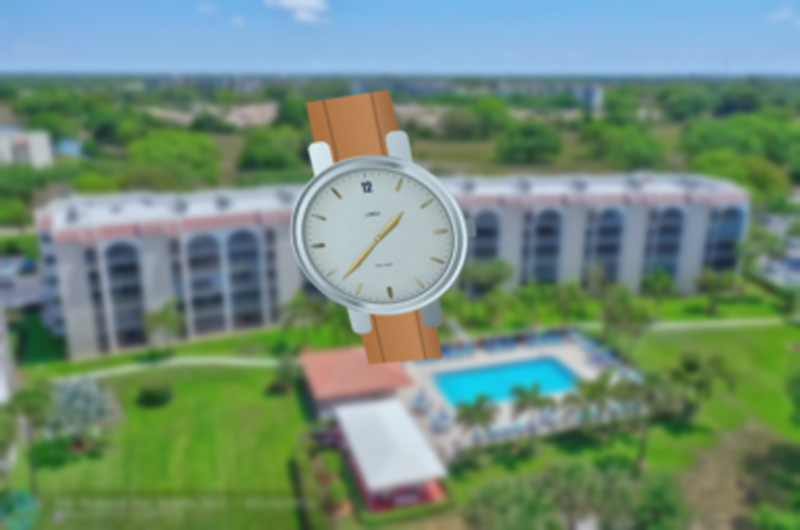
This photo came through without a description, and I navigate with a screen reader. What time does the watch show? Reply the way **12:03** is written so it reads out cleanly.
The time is **1:38**
